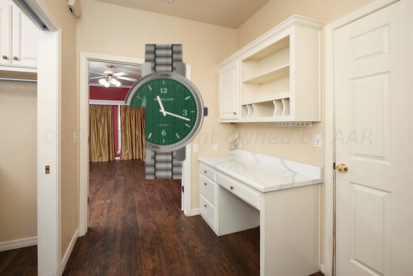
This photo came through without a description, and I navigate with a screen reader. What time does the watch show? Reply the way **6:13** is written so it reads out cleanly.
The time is **11:18**
